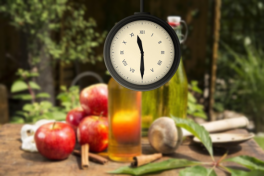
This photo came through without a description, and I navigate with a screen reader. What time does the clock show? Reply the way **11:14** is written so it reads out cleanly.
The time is **11:30**
